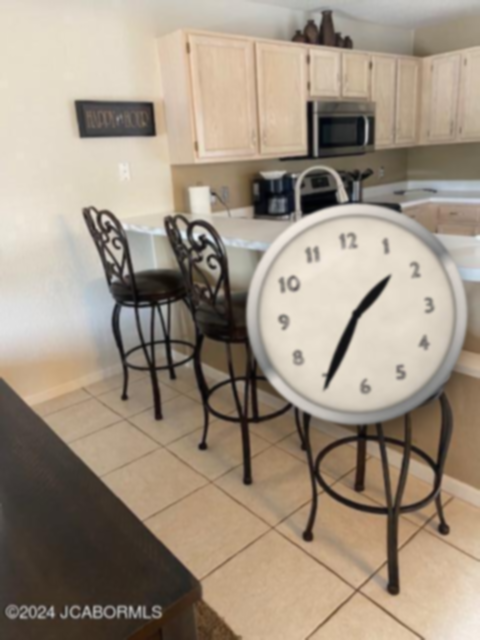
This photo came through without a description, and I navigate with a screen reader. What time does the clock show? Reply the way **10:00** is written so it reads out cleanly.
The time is **1:35**
